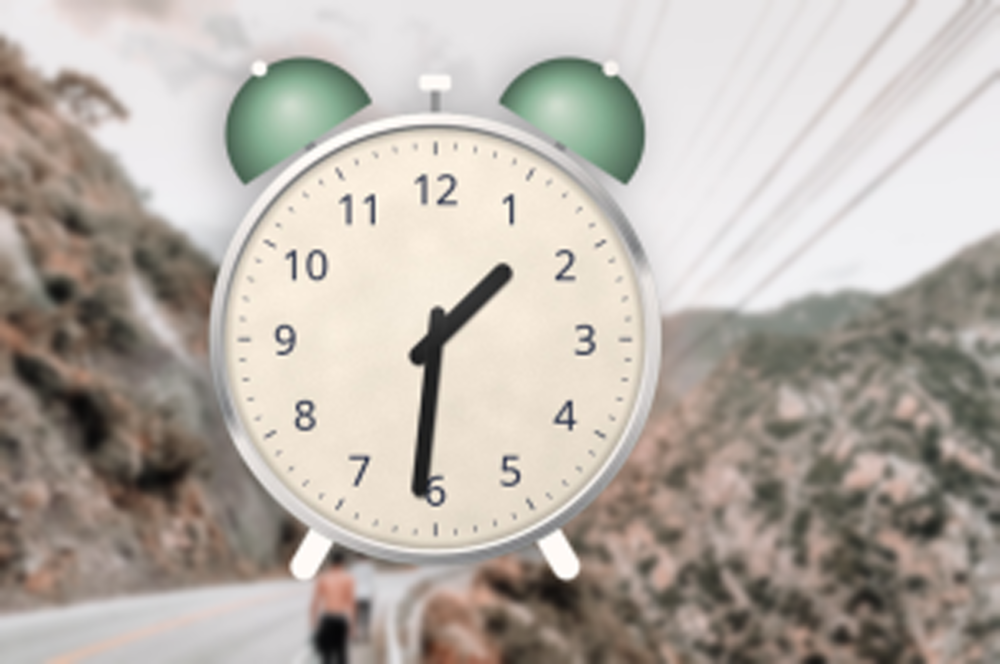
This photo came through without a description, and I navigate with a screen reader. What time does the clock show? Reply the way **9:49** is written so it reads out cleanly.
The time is **1:31**
